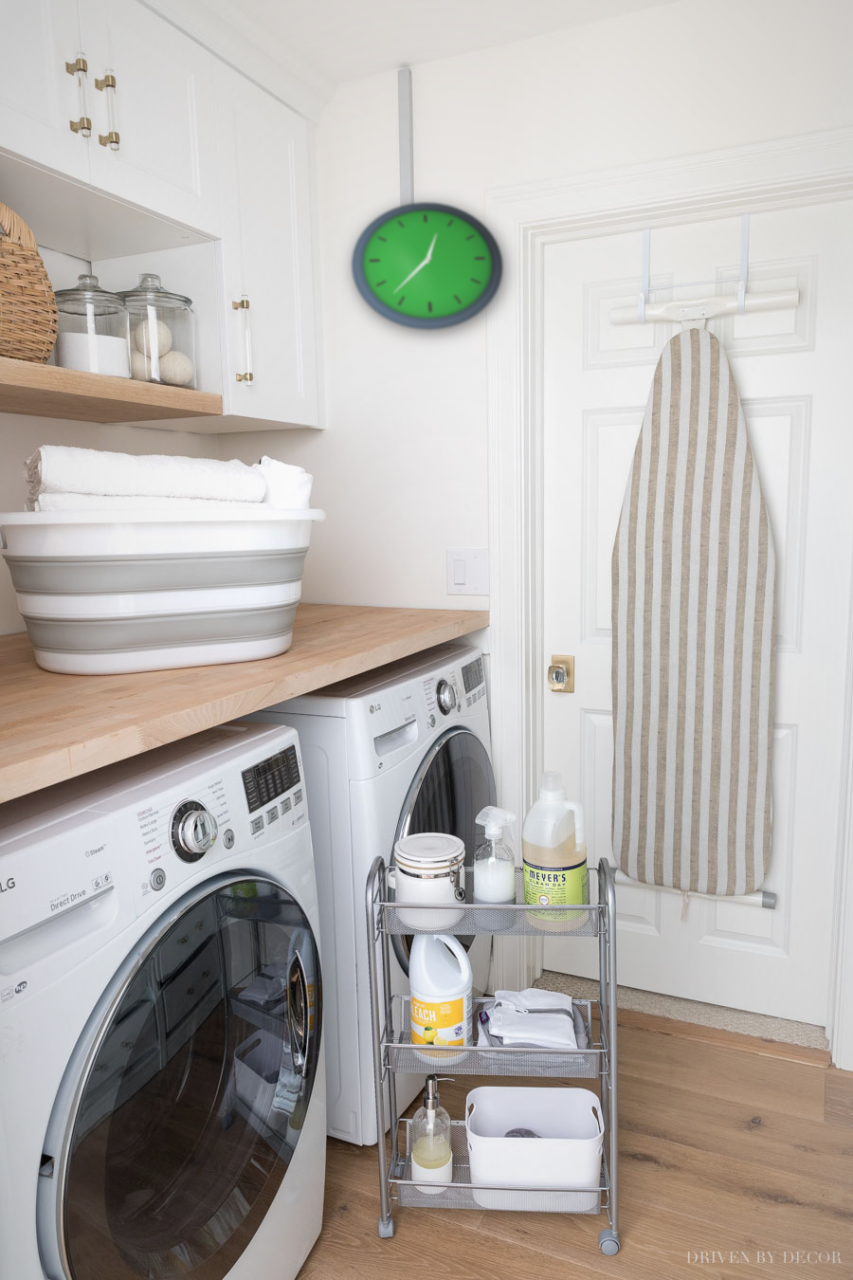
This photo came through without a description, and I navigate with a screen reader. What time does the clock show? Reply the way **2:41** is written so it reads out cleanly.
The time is **12:37**
